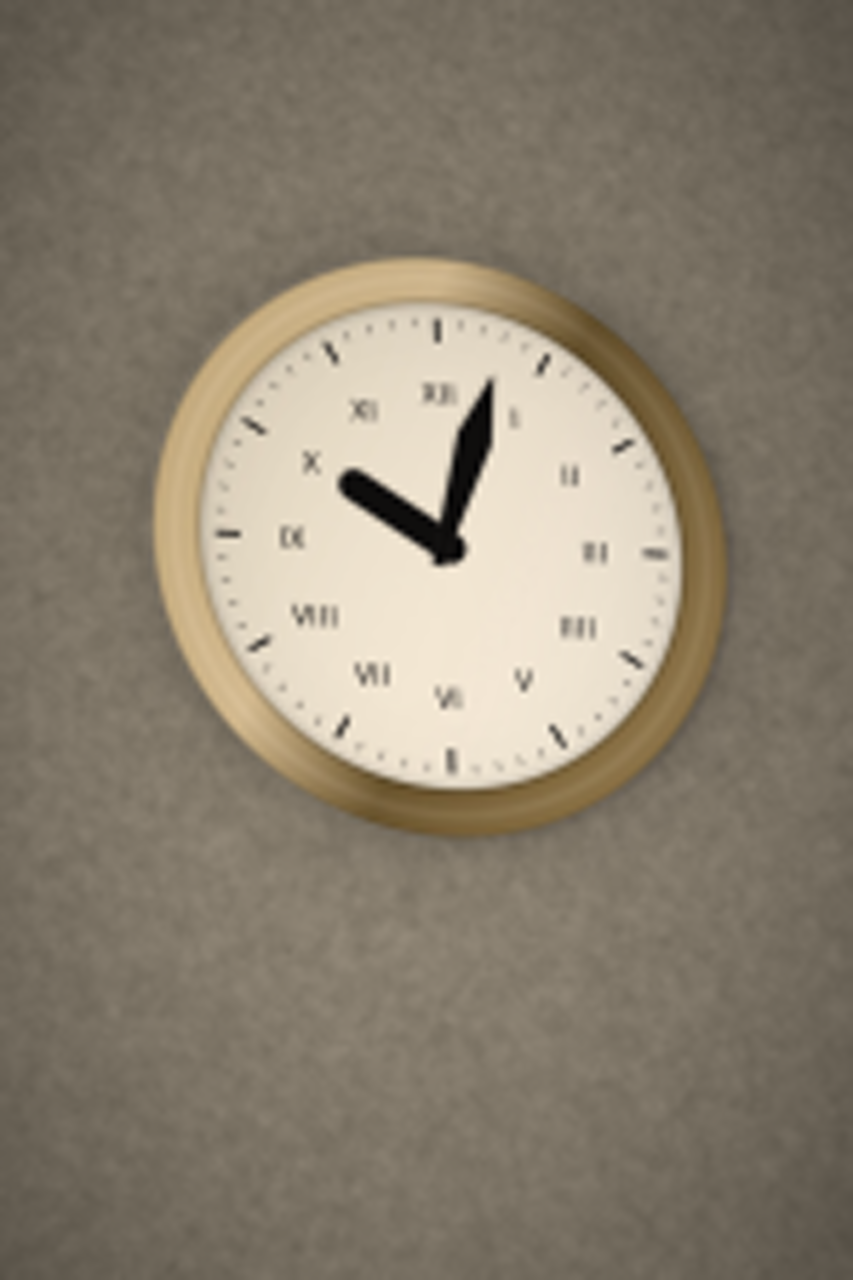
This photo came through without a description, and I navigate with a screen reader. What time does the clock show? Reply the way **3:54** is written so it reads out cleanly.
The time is **10:03**
